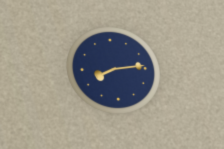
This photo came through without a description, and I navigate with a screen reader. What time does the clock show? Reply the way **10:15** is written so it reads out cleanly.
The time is **8:14**
